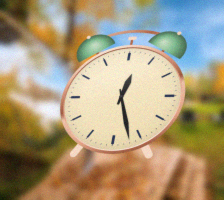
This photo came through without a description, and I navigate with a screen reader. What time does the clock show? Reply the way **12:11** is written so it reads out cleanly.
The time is **12:27**
